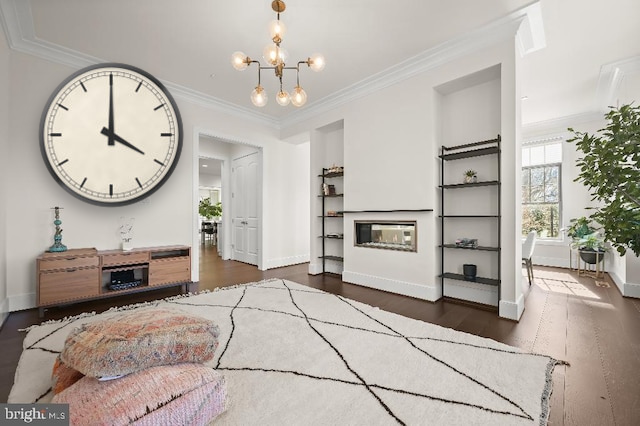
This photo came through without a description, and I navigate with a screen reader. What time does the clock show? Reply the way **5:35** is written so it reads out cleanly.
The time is **4:00**
